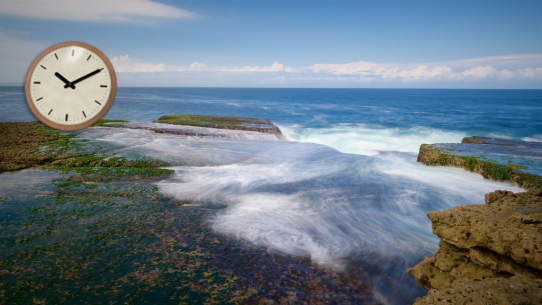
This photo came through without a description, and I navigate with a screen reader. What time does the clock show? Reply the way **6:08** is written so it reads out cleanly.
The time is **10:10**
